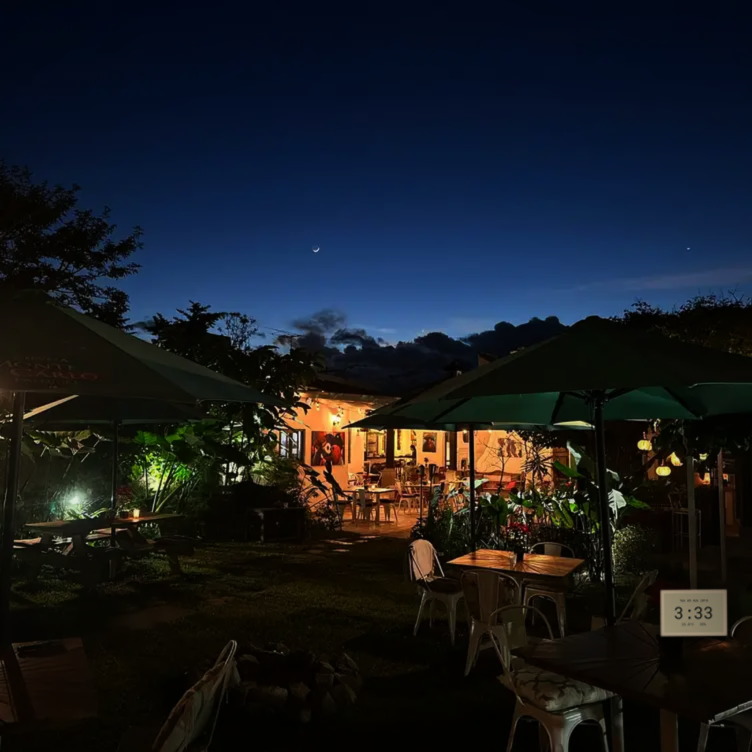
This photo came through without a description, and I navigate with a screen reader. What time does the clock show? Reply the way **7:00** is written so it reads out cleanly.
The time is **3:33**
